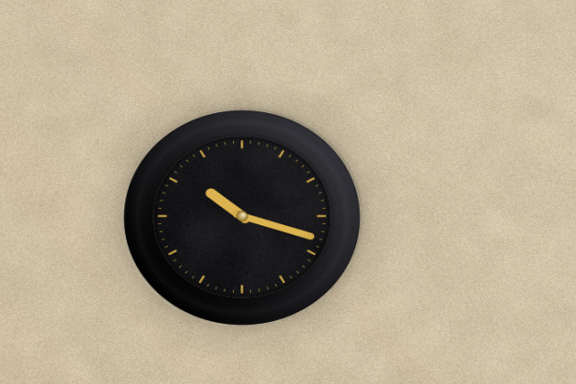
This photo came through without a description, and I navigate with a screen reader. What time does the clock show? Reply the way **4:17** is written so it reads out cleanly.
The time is **10:18**
